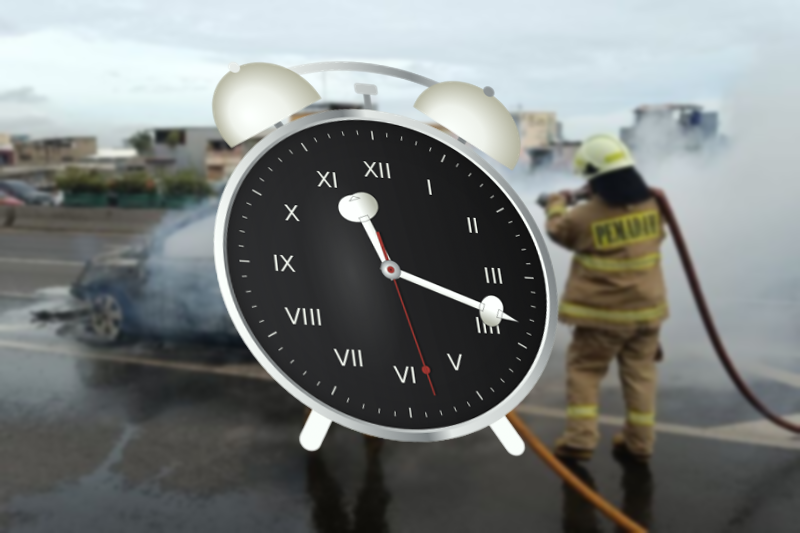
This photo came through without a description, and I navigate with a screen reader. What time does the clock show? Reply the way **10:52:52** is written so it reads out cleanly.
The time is **11:18:28**
